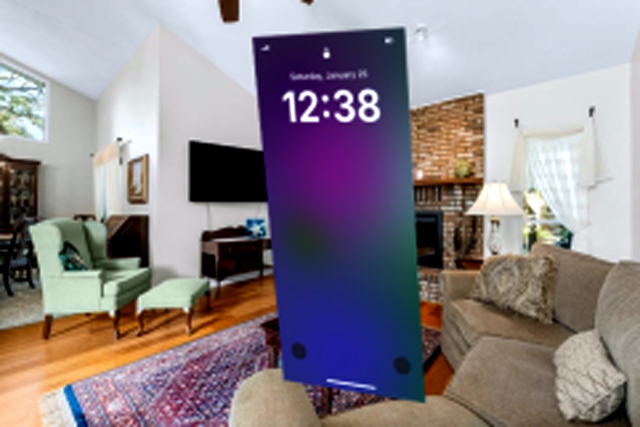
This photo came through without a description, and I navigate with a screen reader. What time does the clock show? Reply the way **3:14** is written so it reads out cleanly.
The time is **12:38**
